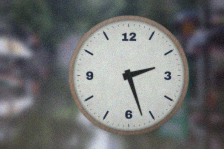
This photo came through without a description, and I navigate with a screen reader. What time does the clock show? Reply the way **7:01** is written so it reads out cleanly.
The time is **2:27**
